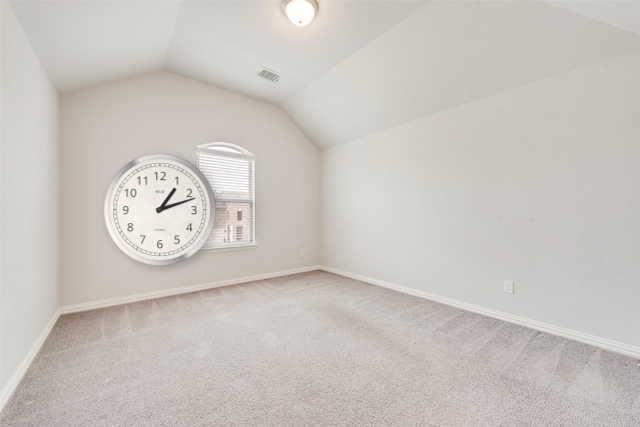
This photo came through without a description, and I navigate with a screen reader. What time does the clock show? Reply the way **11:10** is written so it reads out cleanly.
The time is **1:12**
